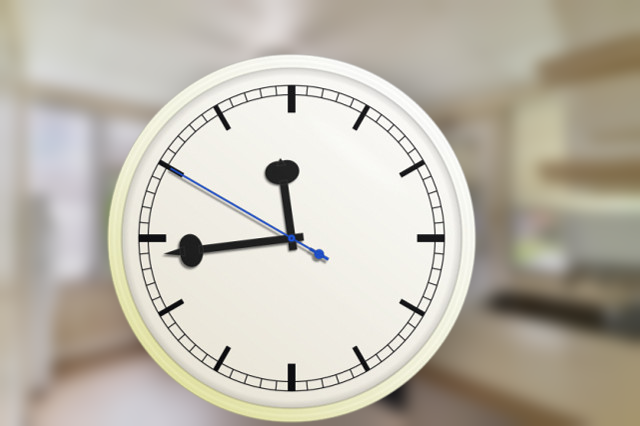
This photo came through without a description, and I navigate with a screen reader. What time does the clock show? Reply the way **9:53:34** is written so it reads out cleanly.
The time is **11:43:50**
